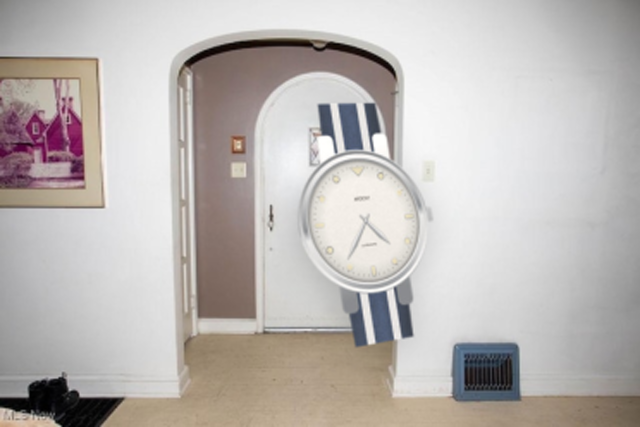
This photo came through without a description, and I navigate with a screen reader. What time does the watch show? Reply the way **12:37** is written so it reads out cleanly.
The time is **4:36**
